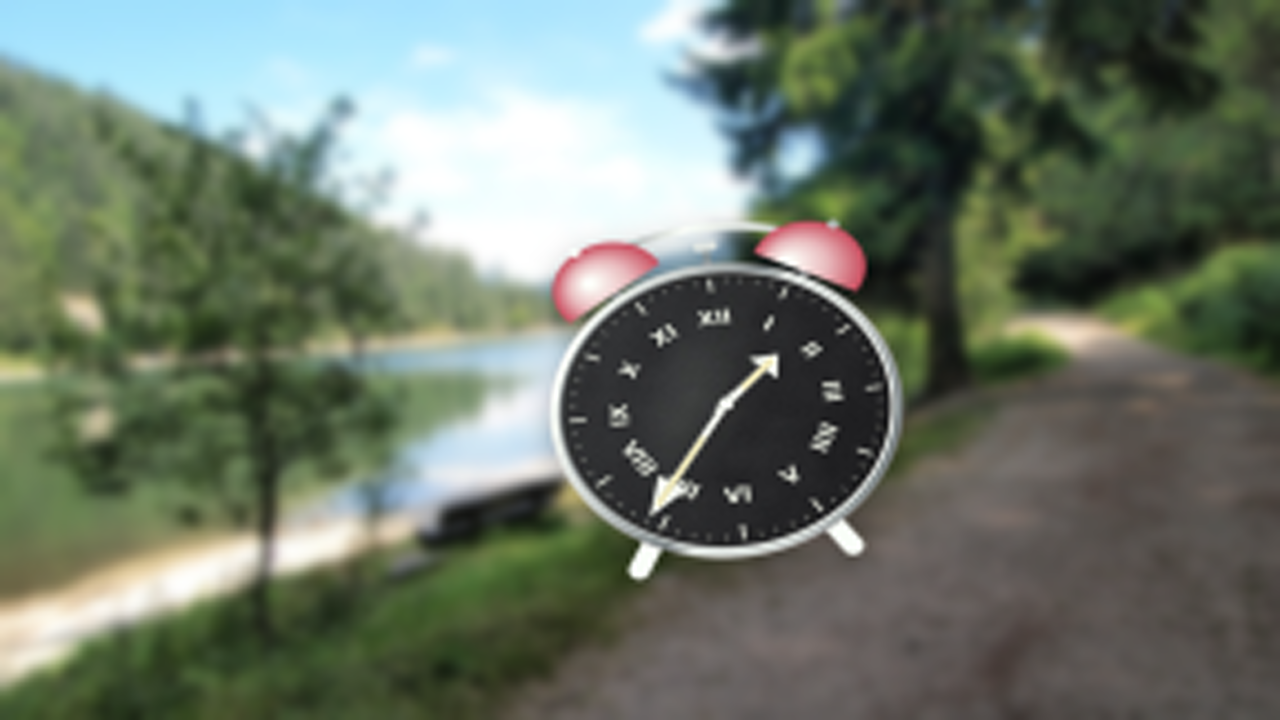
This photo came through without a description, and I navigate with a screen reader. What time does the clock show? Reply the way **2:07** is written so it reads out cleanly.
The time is **1:36**
